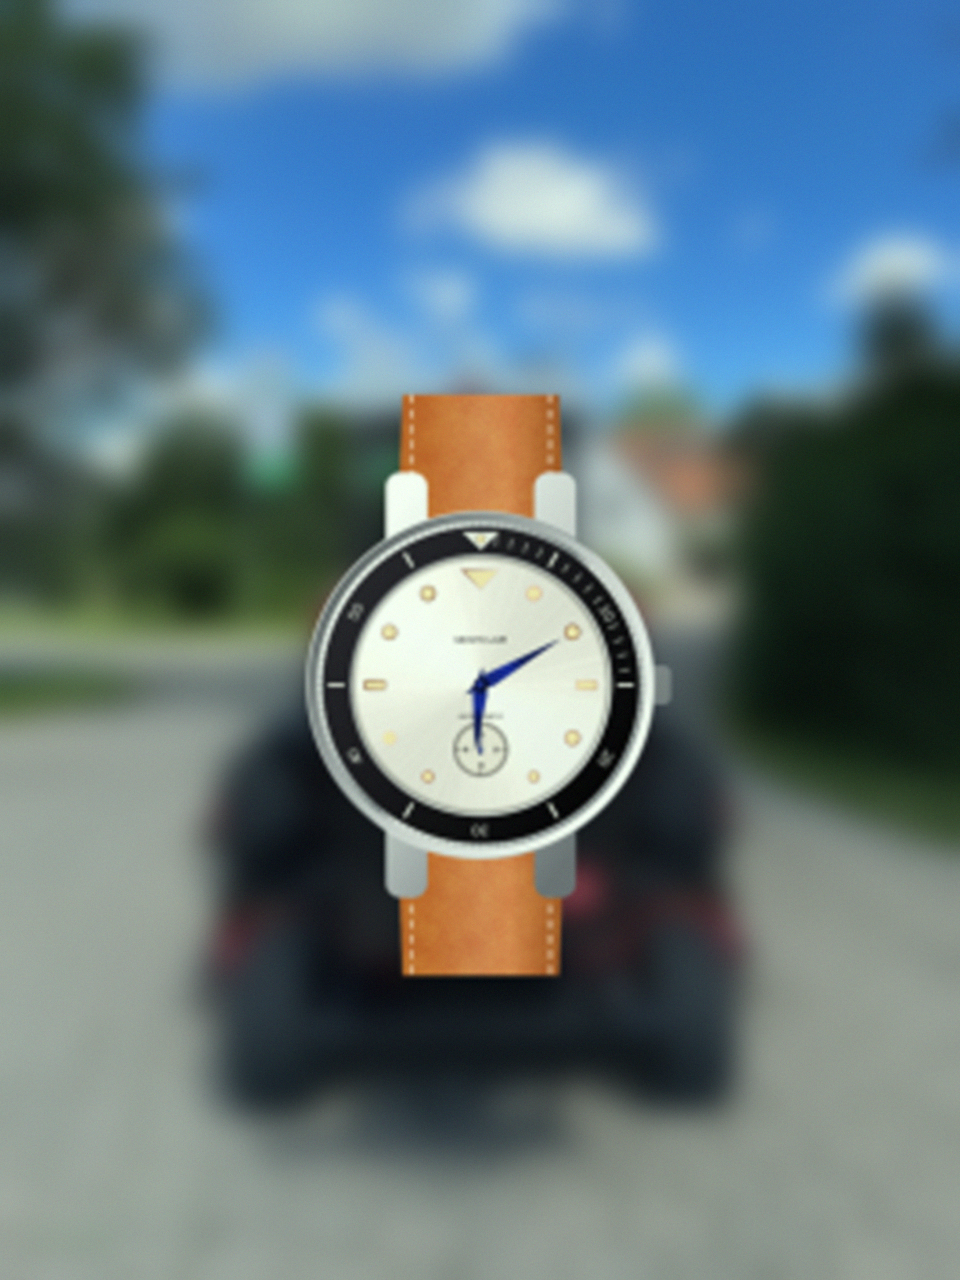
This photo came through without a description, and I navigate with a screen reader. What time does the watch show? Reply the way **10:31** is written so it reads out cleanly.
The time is **6:10**
